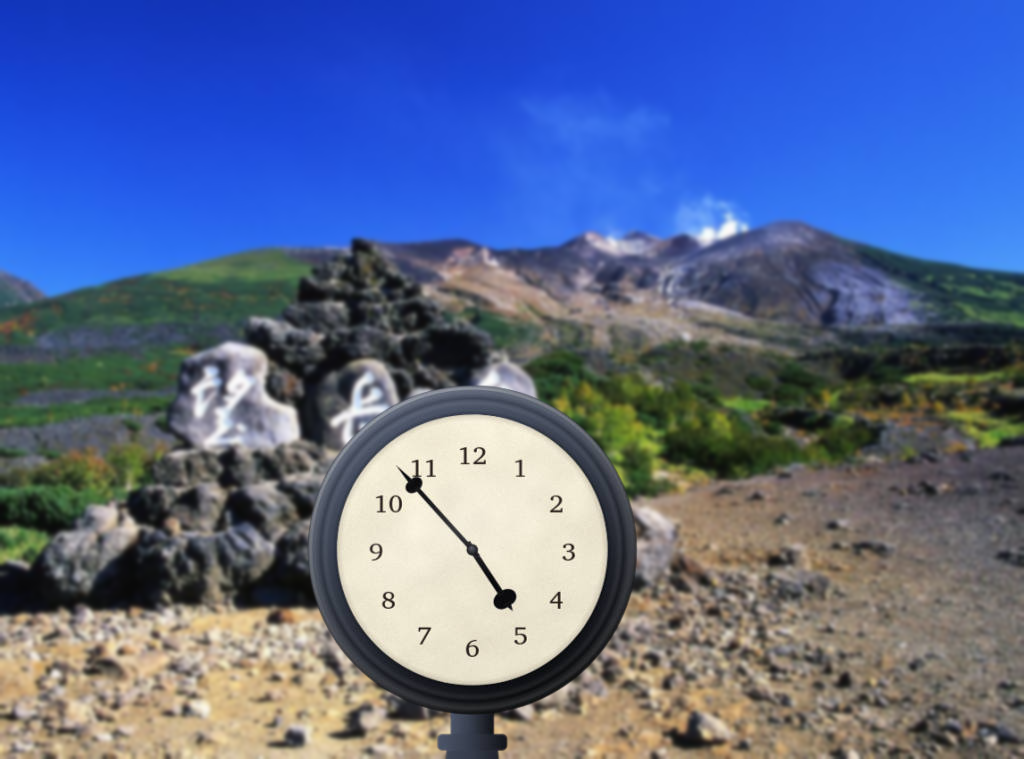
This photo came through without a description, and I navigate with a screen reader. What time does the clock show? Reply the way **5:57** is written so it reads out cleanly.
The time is **4:53**
